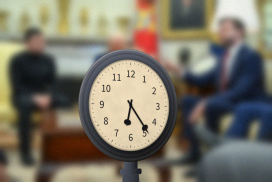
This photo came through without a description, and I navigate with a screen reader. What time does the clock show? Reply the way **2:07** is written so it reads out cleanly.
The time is **6:24**
